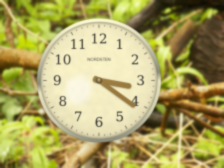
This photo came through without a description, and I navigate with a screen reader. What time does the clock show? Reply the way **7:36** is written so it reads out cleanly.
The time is **3:21**
